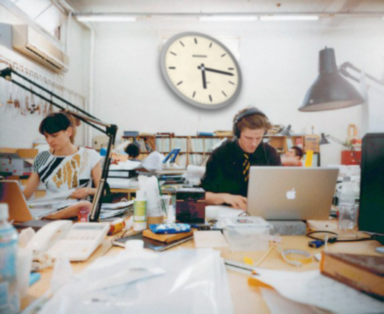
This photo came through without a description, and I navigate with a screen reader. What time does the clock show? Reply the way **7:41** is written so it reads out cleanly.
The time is **6:17**
